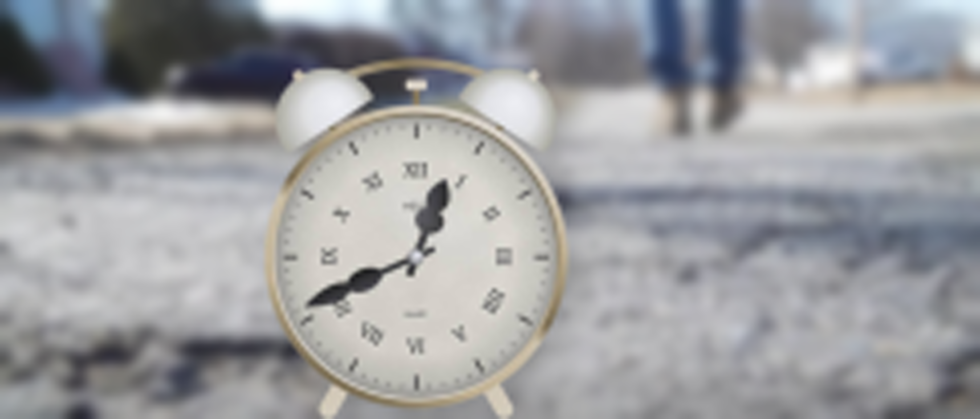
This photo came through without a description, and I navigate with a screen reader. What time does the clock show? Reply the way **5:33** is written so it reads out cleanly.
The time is **12:41**
